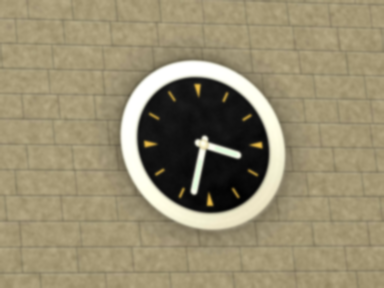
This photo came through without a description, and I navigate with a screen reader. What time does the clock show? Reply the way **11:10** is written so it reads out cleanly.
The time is **3:33**
